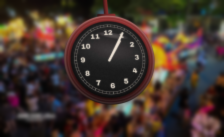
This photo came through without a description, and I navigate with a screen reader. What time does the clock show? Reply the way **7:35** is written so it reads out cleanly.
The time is **1:05**
